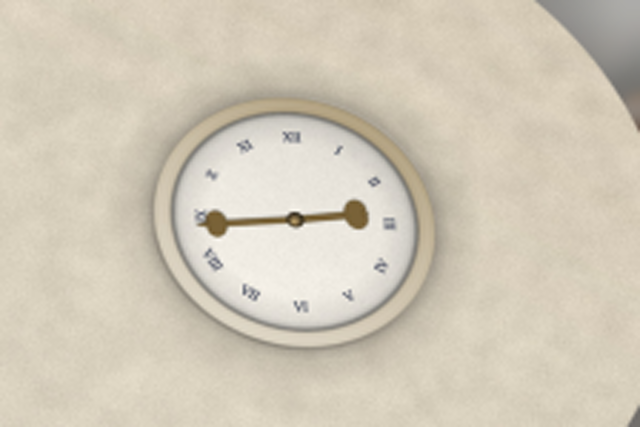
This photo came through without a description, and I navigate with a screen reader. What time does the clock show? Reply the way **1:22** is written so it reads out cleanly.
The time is **2:44**
